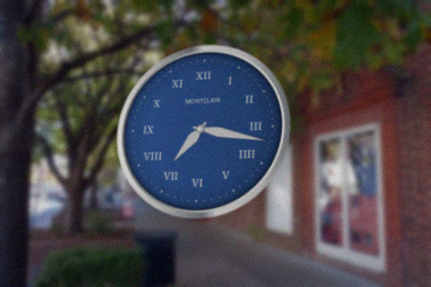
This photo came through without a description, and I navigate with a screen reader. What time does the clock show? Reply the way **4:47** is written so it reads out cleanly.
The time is **7:17**
